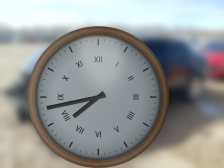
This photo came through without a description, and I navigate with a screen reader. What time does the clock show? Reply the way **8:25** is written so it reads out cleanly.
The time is **7:43**
